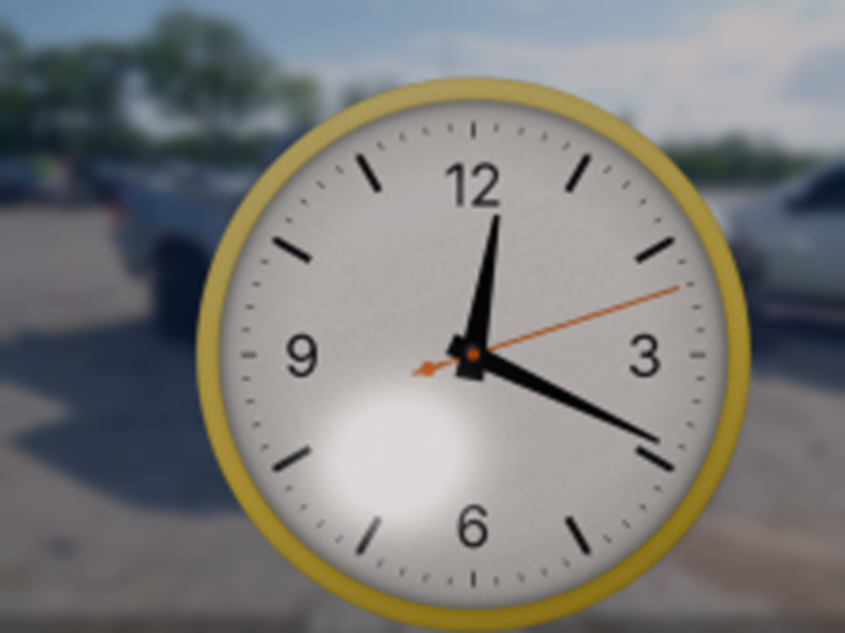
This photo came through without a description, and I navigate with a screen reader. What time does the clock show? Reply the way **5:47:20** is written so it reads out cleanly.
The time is **12:19:12**
